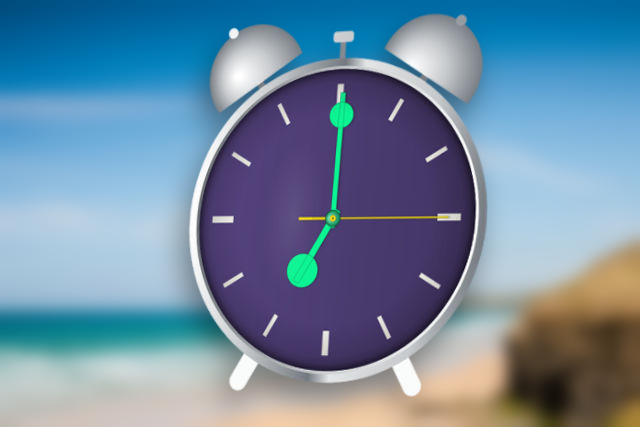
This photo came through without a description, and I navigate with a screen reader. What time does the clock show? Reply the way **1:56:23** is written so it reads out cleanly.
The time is **7:00:15**
